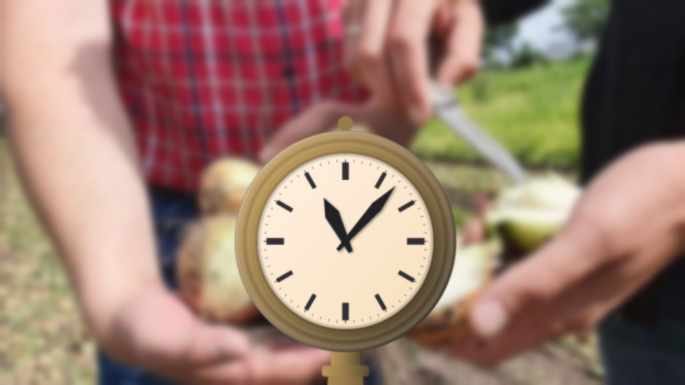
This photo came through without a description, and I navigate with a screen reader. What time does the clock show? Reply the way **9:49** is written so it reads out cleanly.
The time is **11:07**
